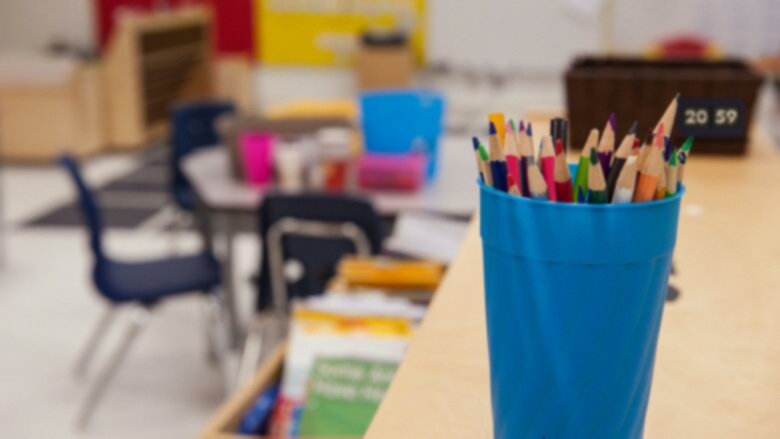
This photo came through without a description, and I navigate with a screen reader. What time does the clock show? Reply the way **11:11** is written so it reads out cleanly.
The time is **20:59**
